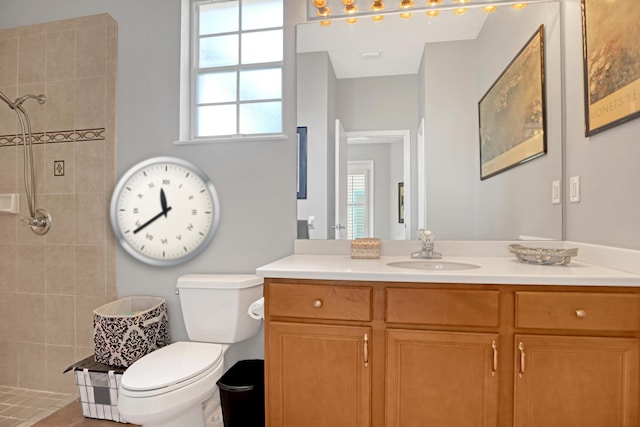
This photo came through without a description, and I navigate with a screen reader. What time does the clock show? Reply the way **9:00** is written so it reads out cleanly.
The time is **11:39**
